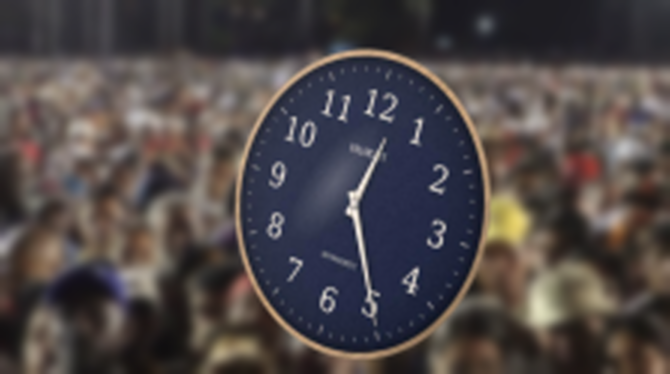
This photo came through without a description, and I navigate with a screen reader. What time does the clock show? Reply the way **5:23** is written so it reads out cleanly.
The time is **12:25**
